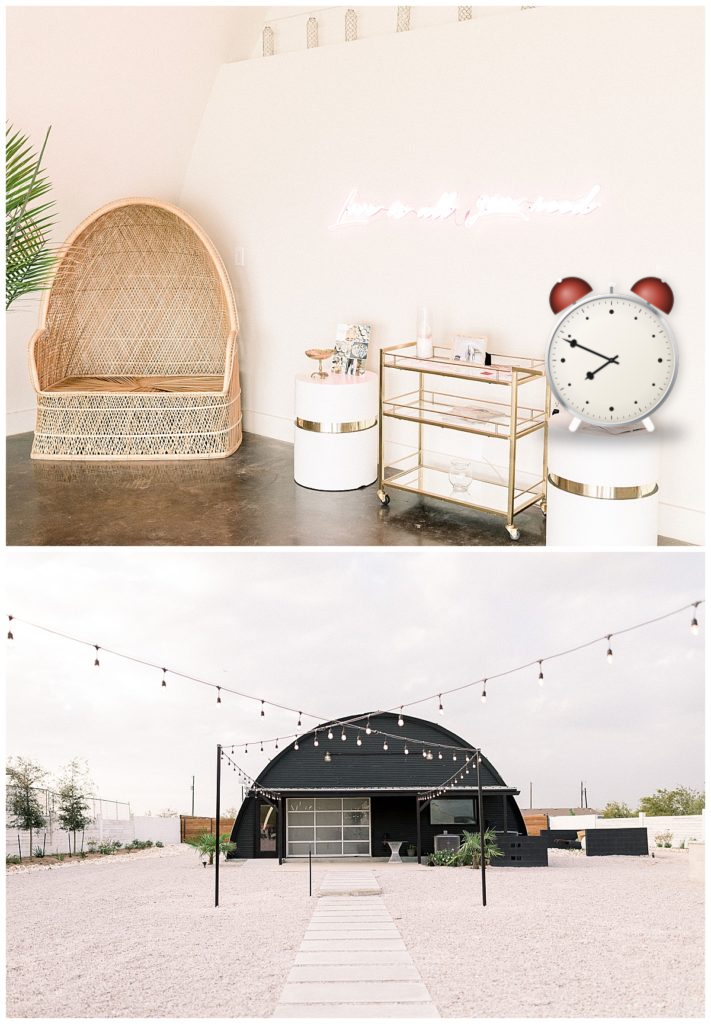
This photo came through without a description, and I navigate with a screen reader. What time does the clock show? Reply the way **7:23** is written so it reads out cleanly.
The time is **7:49**
